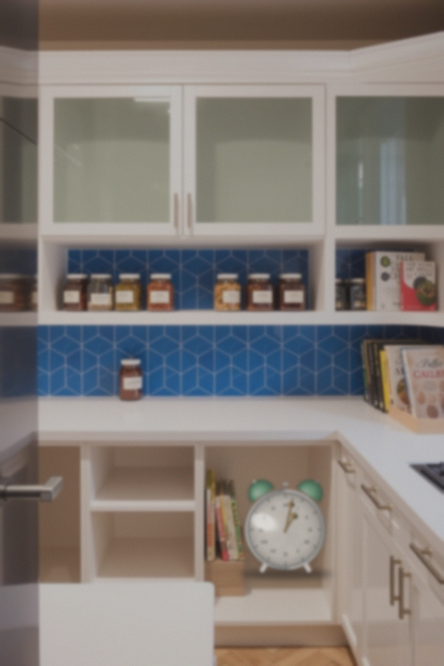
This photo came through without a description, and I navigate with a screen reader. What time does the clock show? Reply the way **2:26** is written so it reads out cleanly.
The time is **1:02**
